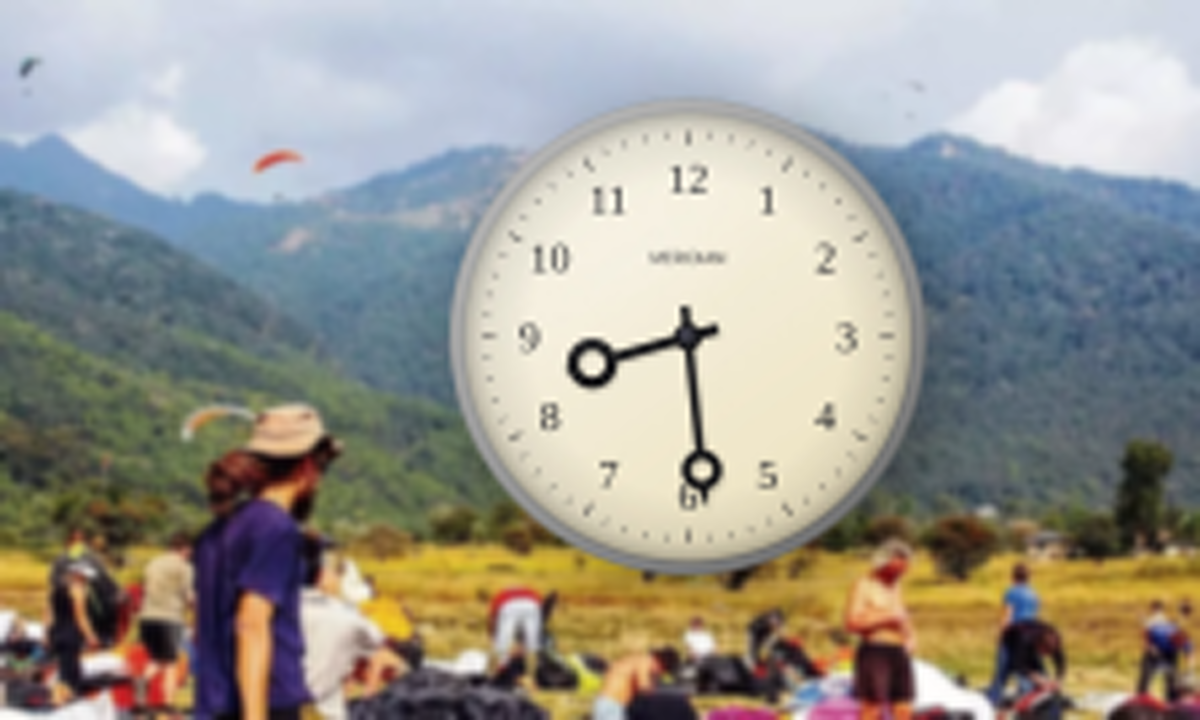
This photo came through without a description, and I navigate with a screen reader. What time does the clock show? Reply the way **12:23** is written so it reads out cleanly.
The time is **8:29**
